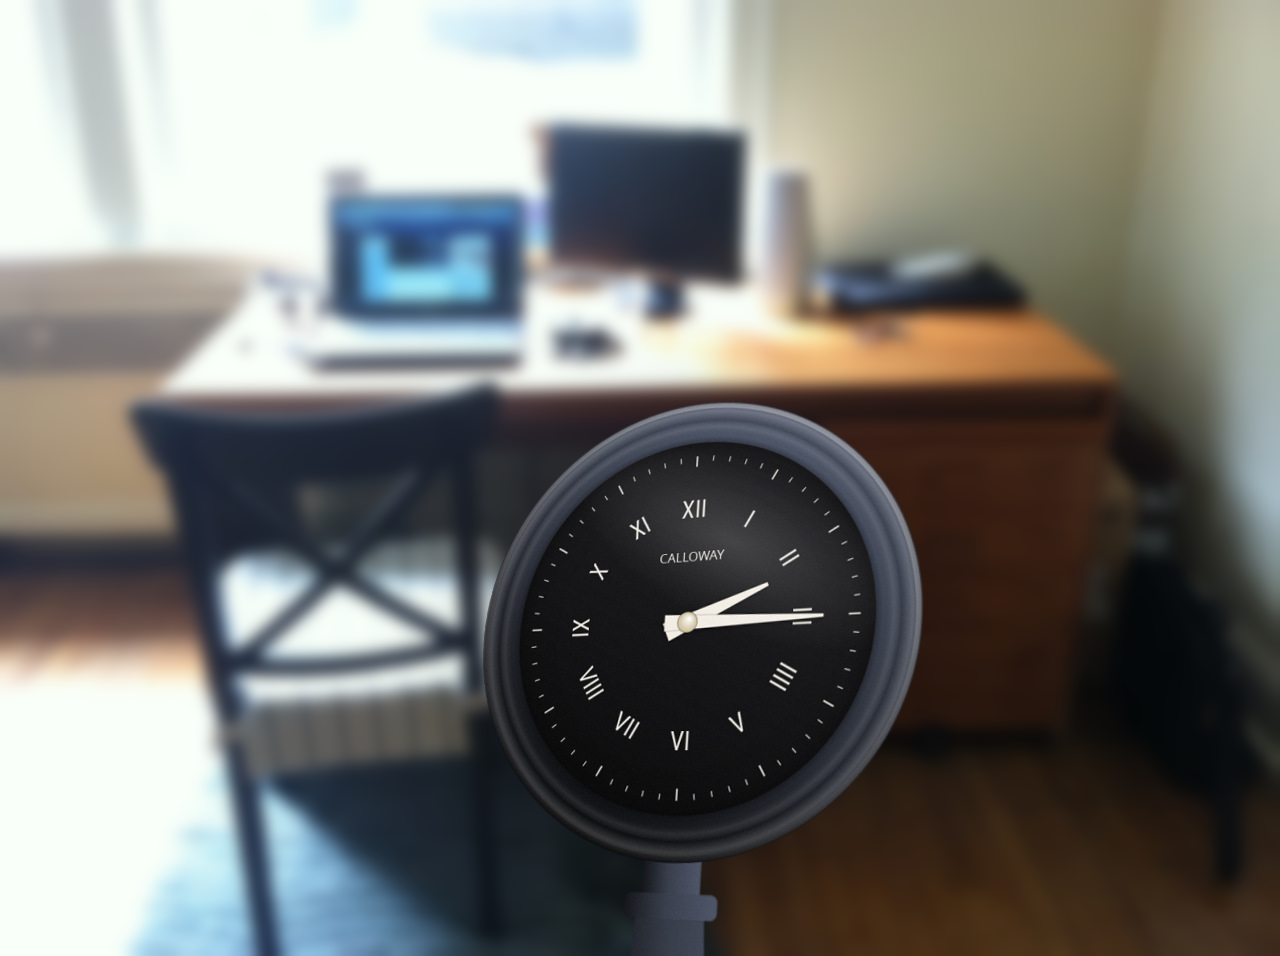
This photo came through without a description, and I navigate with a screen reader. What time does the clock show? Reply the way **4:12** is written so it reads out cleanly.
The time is **2:15**
